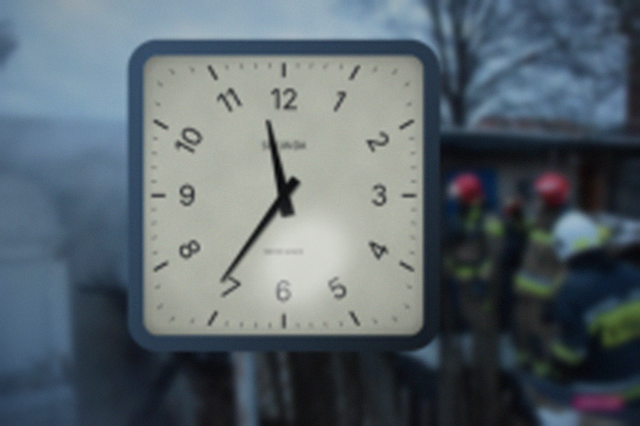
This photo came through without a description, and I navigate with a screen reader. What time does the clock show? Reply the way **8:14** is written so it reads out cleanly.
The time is **11:36**
